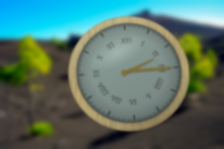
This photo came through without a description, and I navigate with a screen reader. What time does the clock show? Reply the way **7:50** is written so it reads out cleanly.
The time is **2:15**
